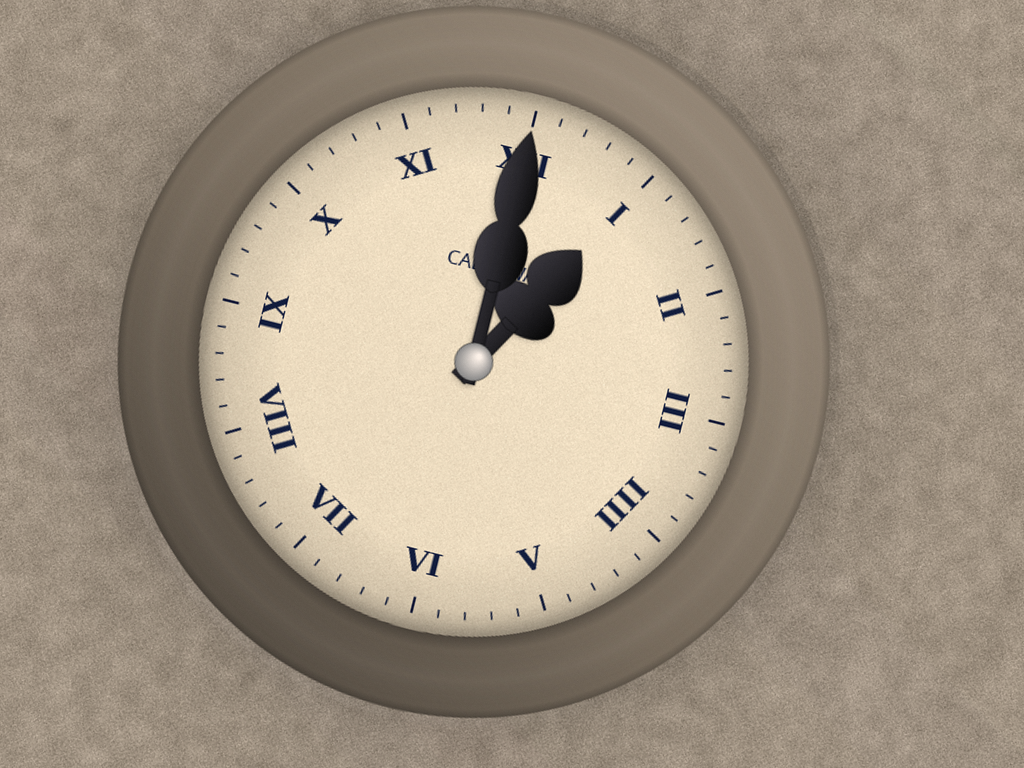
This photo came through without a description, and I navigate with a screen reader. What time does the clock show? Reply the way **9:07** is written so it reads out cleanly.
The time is **1:00**
